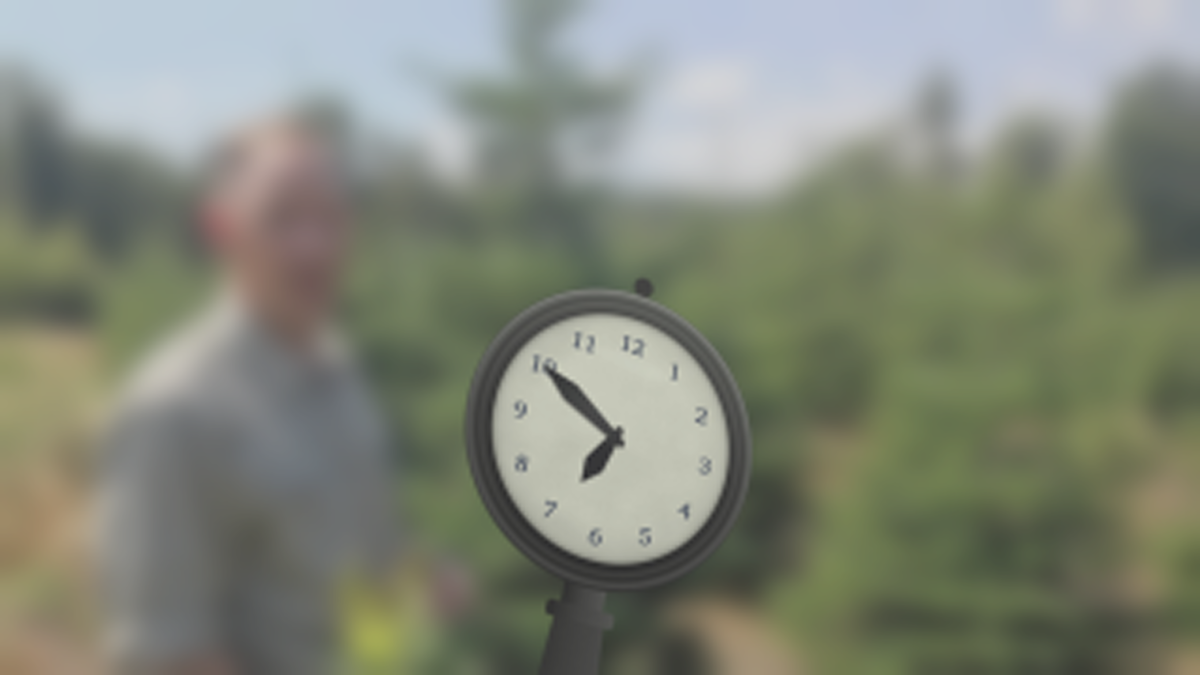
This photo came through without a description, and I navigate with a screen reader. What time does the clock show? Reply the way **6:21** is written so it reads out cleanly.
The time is **6:50**
